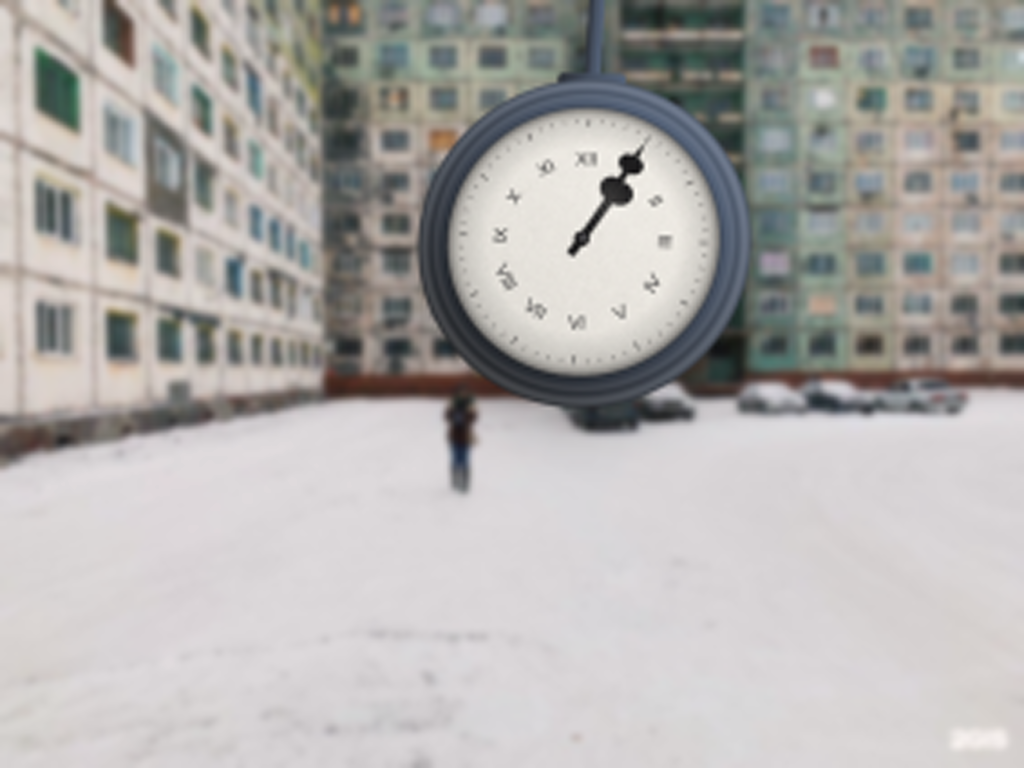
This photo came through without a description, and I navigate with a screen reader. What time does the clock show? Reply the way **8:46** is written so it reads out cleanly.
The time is **1:05**
